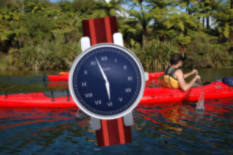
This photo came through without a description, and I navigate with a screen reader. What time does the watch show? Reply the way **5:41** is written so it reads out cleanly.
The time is **5:57**
